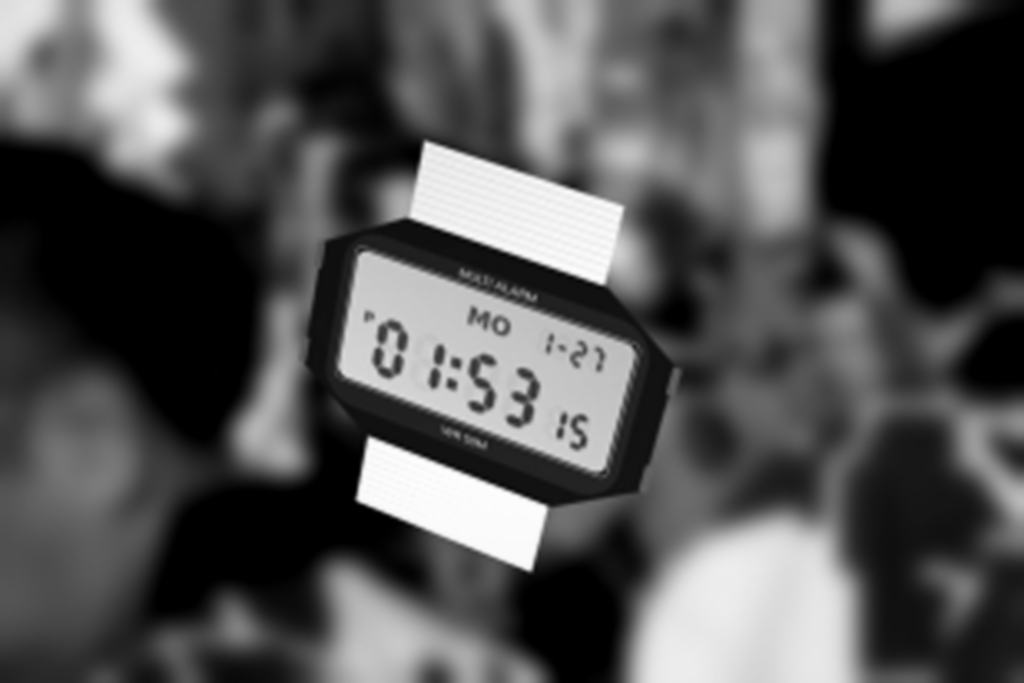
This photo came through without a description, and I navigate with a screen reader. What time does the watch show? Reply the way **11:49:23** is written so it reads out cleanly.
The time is **1:53:15**
